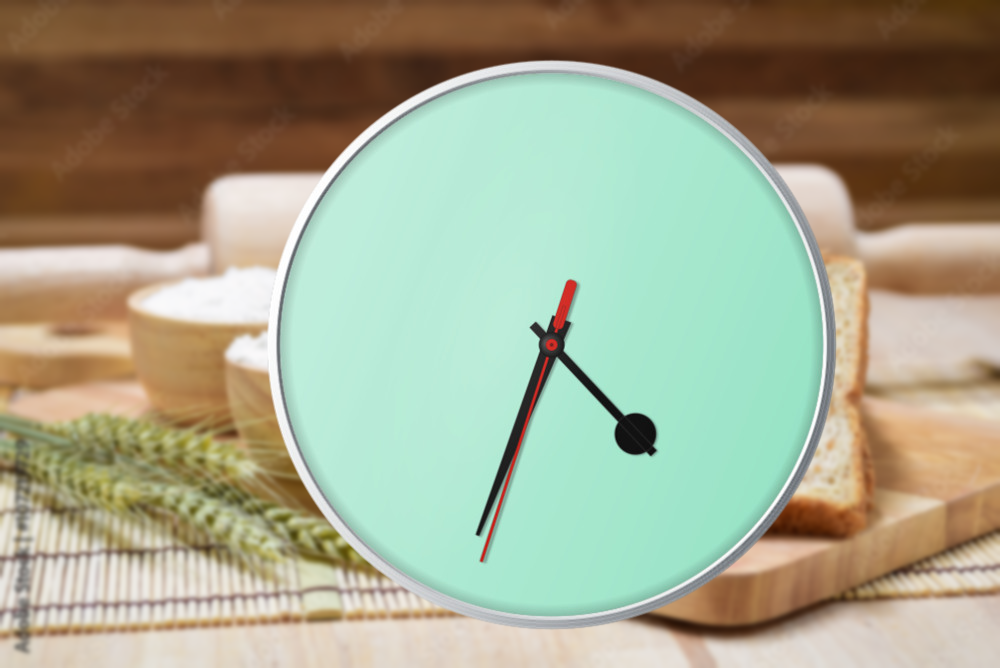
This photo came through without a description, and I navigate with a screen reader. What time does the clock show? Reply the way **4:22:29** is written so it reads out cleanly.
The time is **4:33:33**
